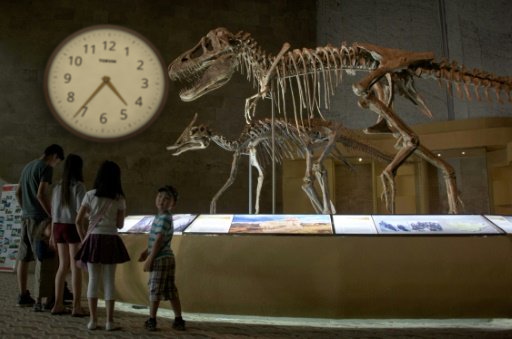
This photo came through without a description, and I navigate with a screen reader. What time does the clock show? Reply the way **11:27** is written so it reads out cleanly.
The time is **4:36**
